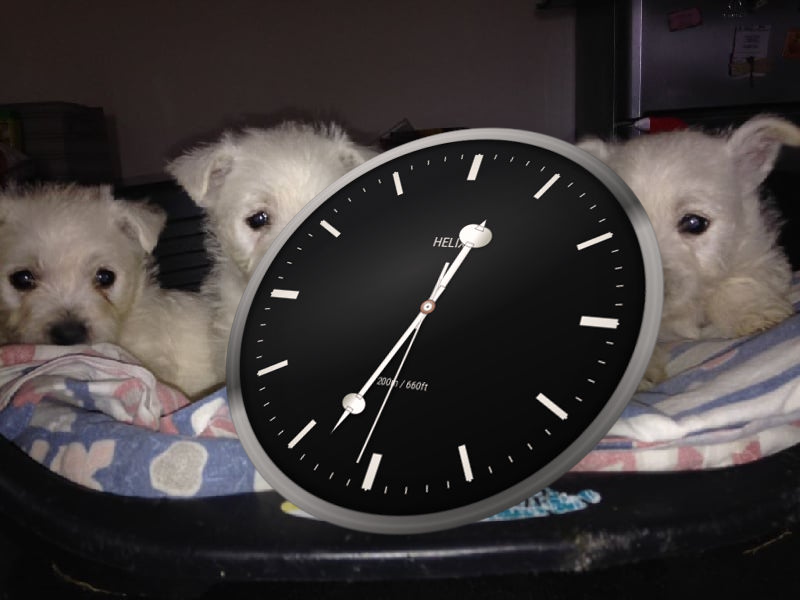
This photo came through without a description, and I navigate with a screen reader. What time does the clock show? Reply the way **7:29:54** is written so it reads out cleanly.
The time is **12:33:31**
